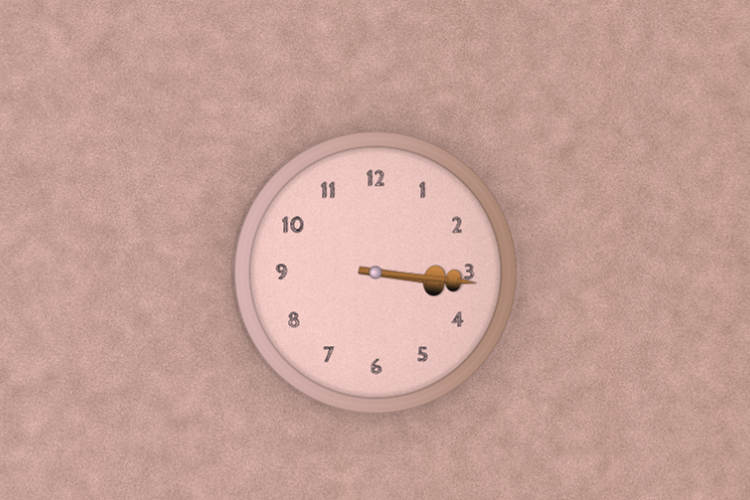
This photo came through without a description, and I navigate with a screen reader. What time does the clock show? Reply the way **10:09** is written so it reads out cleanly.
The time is **3:16**
